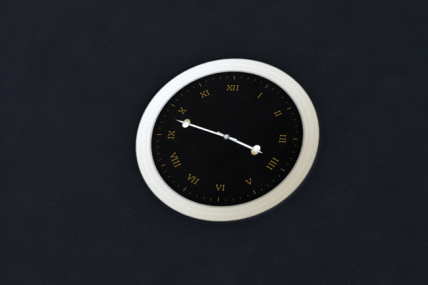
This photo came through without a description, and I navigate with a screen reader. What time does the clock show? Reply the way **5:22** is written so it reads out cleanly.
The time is **3:48**
